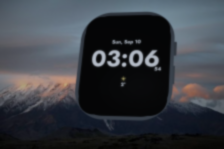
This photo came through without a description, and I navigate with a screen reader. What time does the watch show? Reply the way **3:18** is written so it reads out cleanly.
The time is **3:06**
